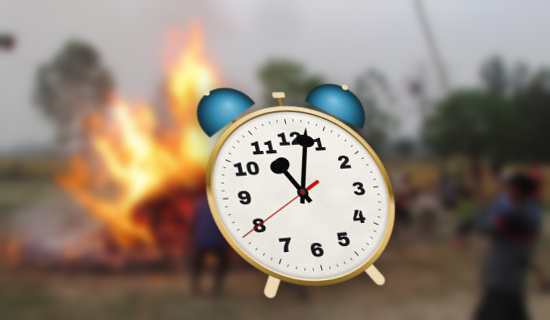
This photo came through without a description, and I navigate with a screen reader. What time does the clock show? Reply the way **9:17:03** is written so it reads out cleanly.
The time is **11:02:40**
